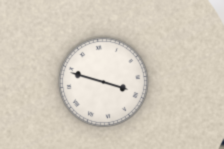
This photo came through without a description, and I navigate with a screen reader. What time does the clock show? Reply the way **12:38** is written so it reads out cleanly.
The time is **3:49**
